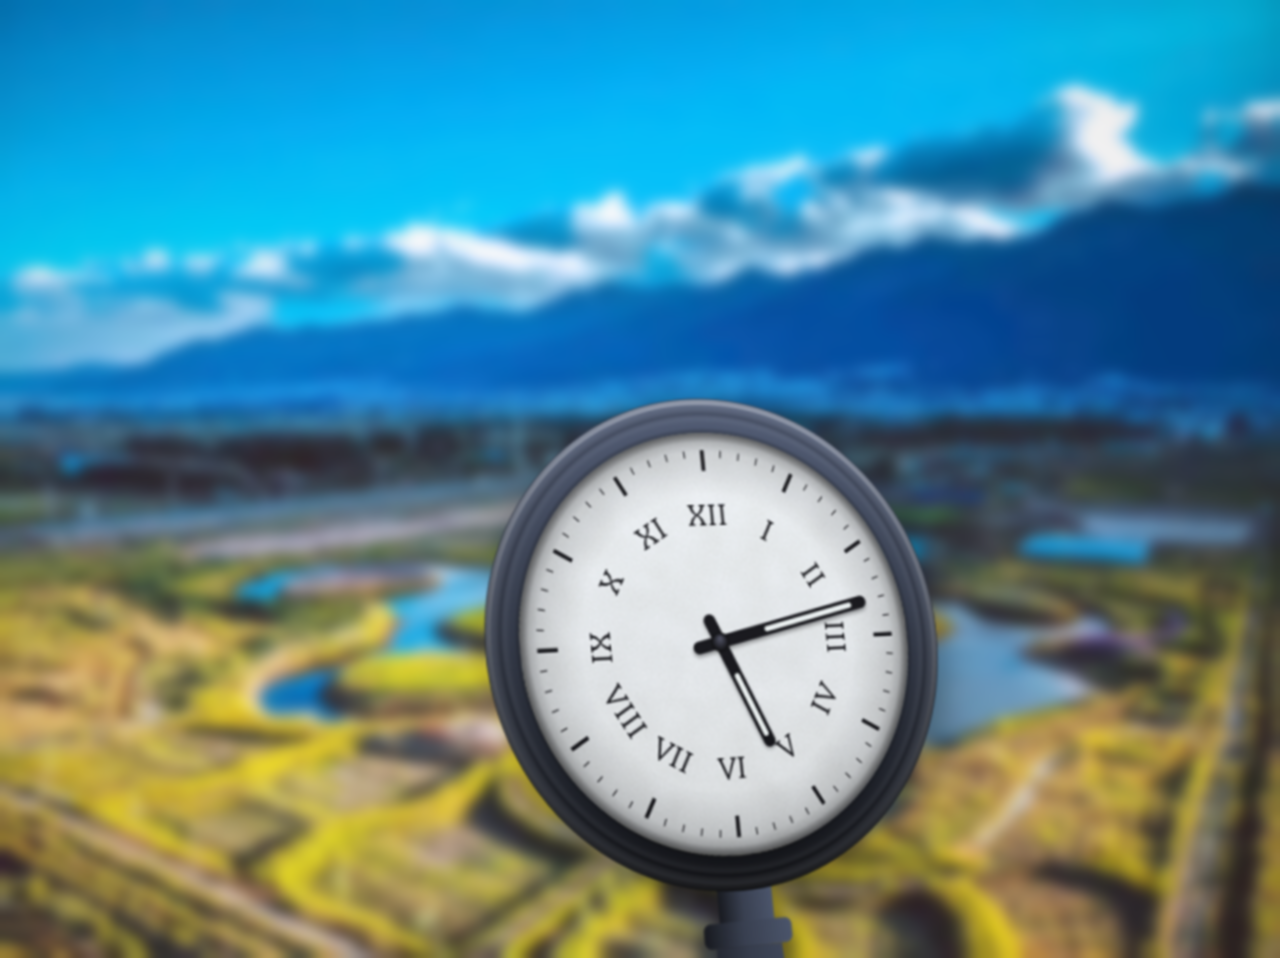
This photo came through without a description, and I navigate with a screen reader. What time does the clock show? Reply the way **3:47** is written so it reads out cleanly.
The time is **5:13**
